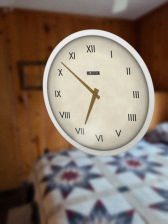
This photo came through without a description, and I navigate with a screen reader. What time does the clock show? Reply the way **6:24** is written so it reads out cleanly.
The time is **6:52**
